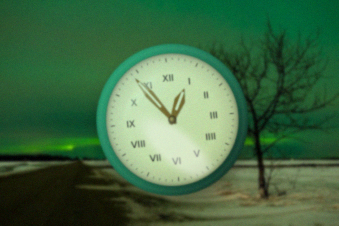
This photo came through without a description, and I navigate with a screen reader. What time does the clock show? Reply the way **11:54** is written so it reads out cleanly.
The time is **12:54**
